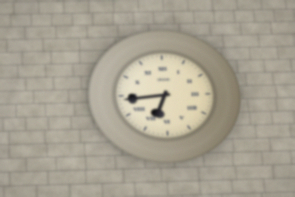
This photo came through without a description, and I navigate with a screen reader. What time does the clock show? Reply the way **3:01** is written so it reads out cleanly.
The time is **6:44**
